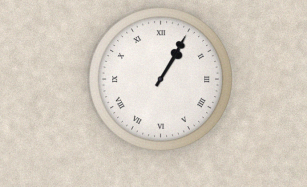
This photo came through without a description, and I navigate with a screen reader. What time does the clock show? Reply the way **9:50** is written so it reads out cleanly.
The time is **1:05**
